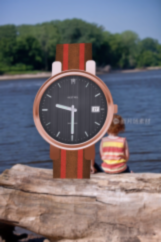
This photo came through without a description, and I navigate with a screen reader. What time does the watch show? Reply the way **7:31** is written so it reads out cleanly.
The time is **9:30**
